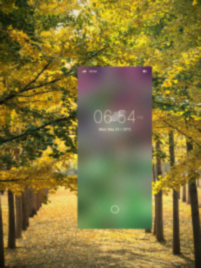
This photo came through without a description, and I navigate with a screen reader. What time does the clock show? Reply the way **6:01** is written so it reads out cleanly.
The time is **6:54**
